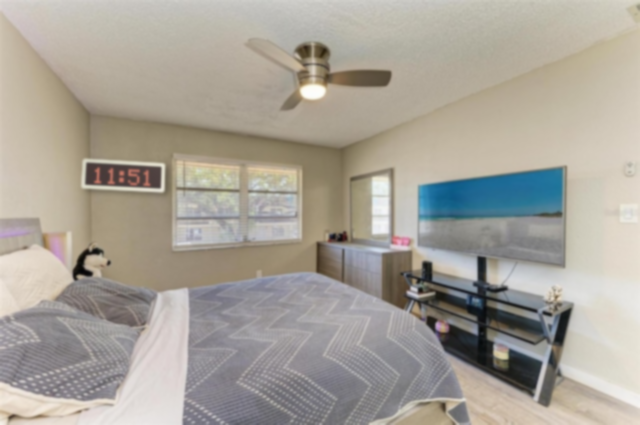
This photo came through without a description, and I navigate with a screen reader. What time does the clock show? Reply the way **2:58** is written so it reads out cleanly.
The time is **11:51**
